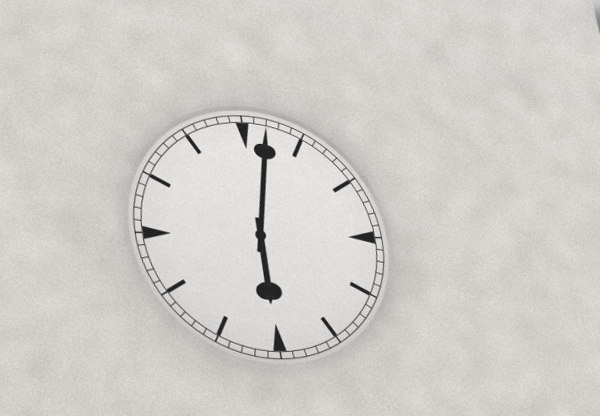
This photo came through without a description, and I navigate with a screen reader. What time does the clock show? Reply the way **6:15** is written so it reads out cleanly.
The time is **6:02**
